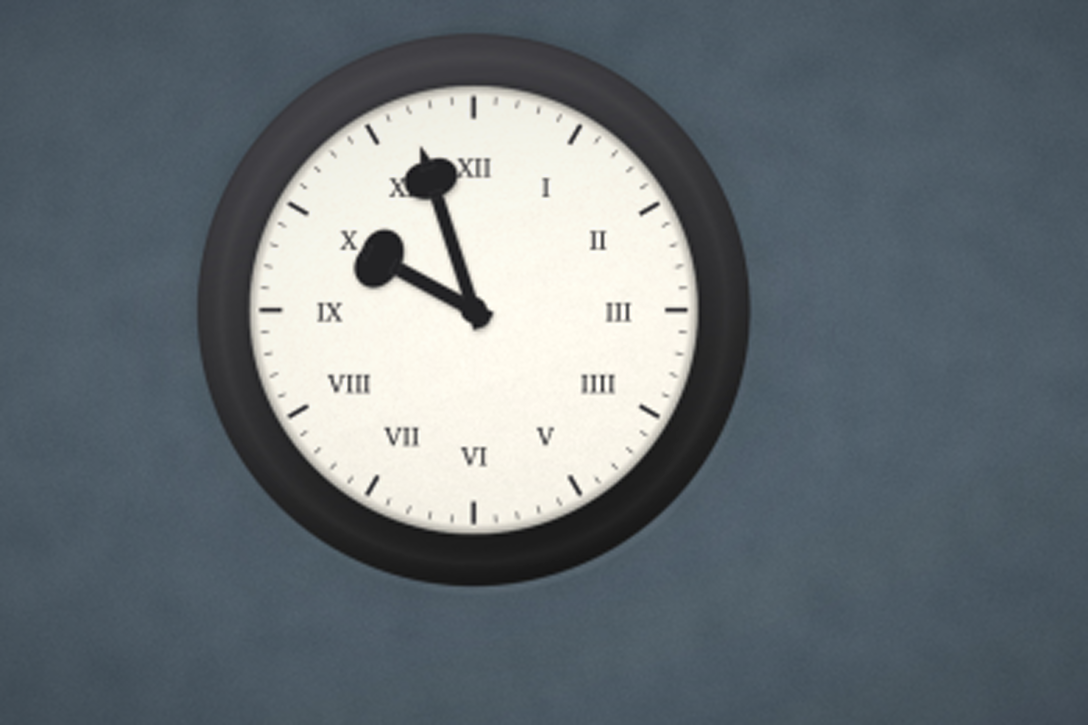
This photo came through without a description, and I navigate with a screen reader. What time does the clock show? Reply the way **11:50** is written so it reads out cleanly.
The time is **9:57**
